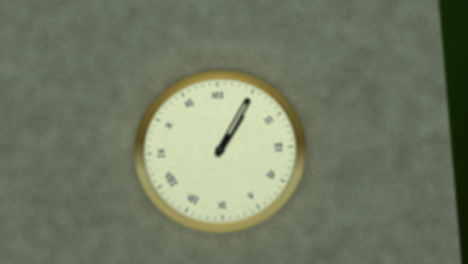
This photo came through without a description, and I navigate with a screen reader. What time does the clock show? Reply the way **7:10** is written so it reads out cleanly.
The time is **1:05**
